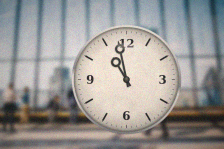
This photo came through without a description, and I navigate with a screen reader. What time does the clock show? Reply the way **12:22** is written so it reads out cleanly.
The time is **10:58**
